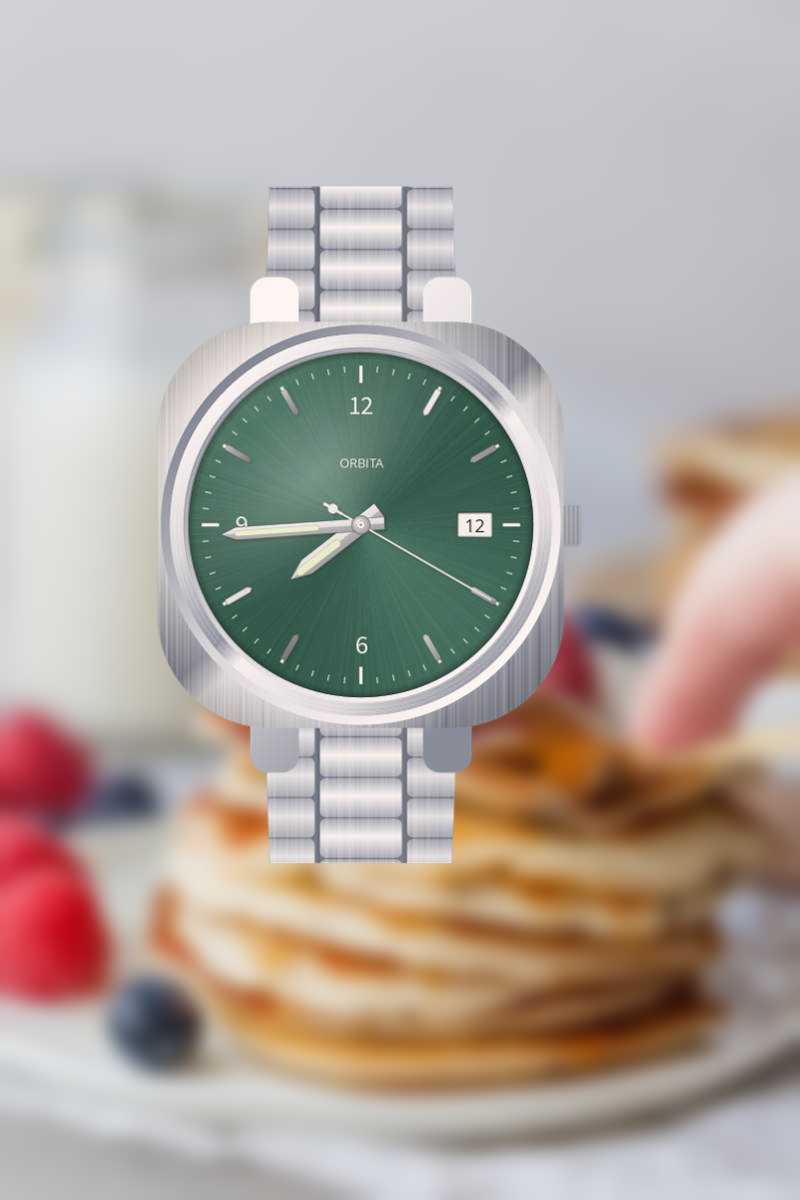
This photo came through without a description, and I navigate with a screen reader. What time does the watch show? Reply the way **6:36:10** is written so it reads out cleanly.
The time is **7:44:20**
